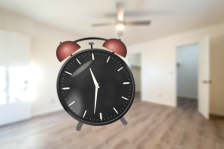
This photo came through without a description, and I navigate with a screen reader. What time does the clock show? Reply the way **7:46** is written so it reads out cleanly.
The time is **11:32**
